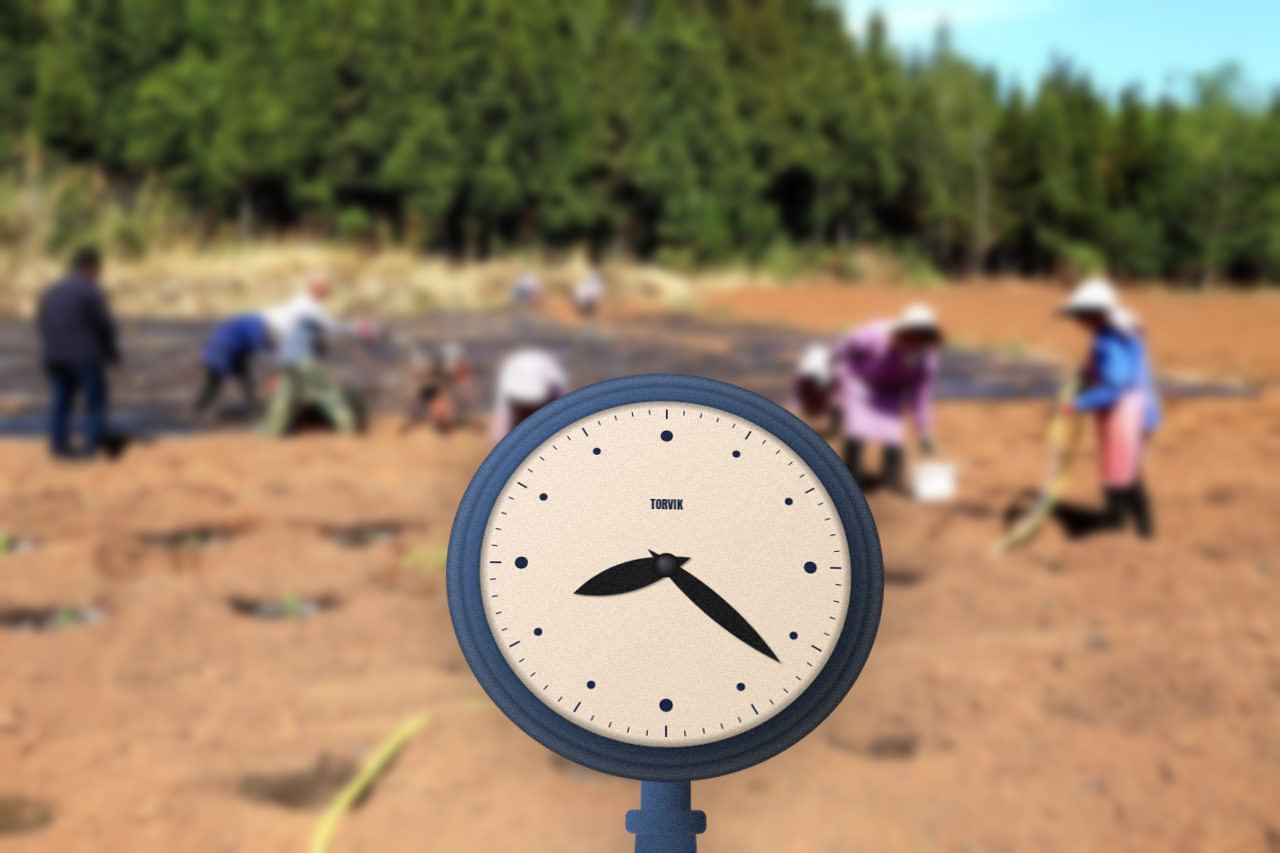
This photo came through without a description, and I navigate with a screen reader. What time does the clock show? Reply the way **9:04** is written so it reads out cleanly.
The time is **8:22**
